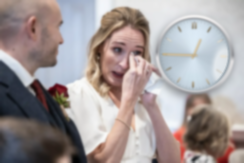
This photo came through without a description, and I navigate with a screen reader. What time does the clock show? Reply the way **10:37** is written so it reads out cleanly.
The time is **12:45**
